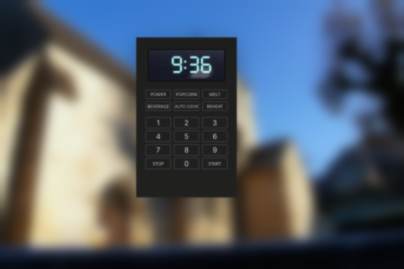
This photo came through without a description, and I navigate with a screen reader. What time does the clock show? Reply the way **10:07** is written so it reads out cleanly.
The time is **9:36**
